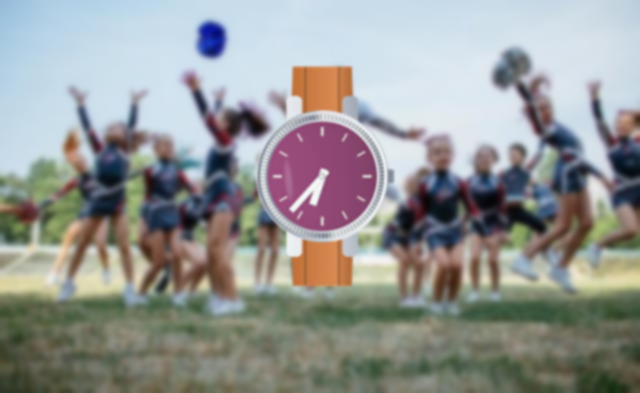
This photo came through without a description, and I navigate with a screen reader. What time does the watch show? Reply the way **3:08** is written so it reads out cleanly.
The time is **6:37**
